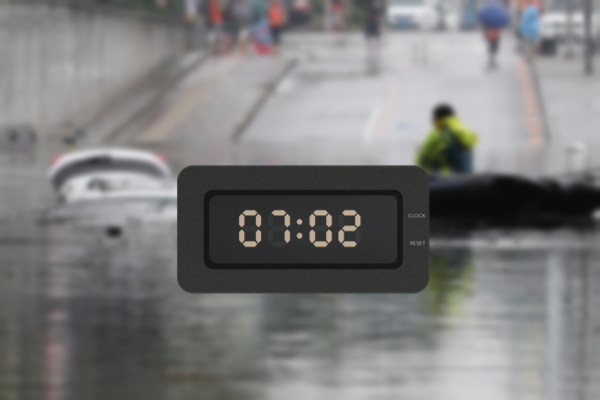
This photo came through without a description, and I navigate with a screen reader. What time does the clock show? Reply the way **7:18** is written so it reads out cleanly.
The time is **7:02**
